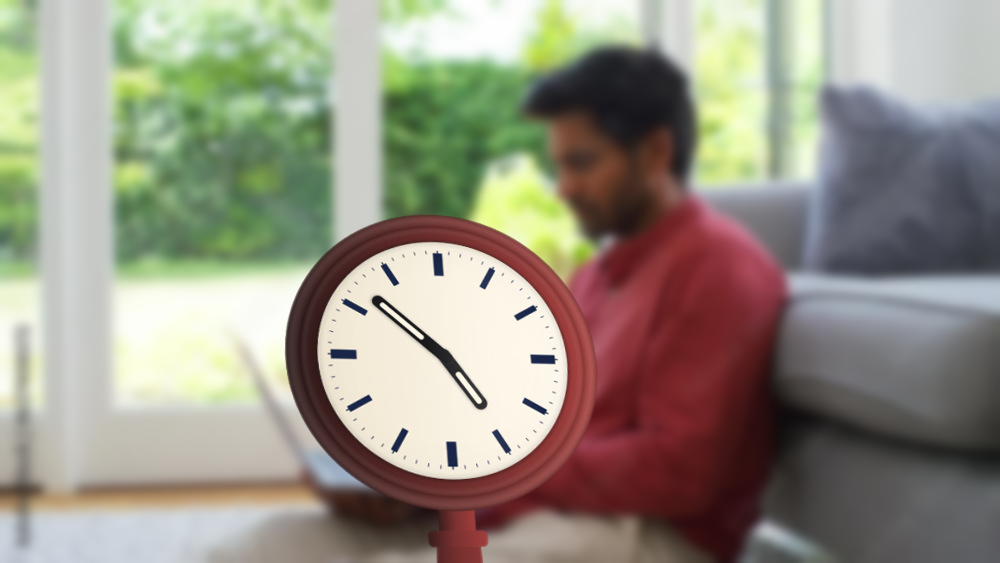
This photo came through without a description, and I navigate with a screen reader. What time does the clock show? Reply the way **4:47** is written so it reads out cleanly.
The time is **4:52**
